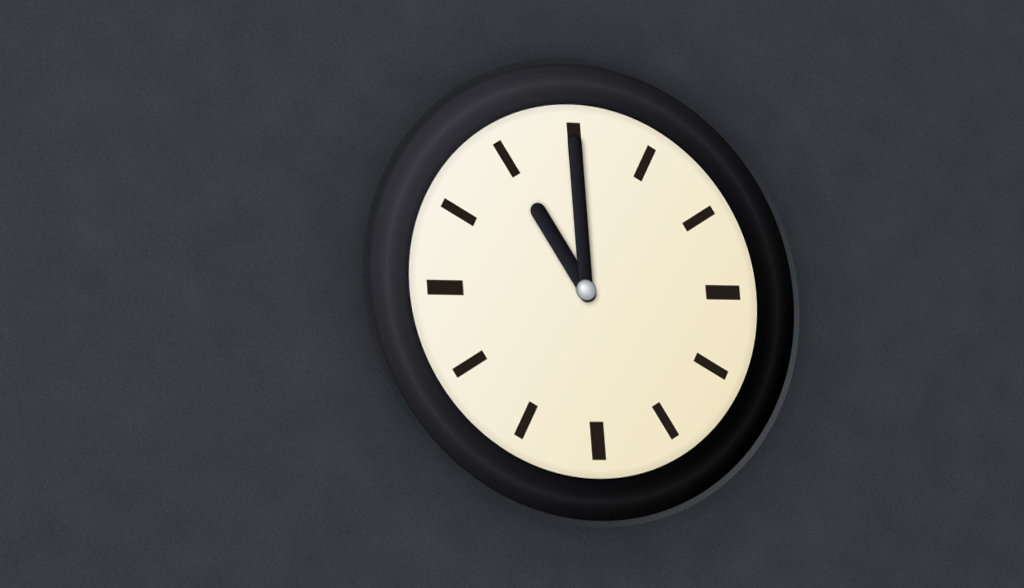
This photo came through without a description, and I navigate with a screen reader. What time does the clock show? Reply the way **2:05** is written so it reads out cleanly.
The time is **11:00**
